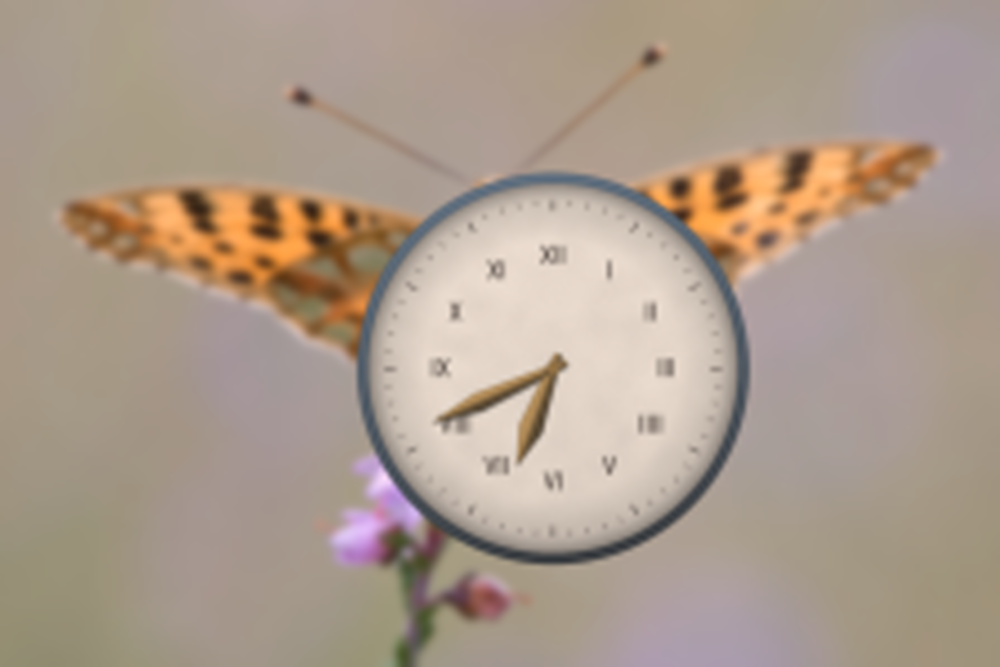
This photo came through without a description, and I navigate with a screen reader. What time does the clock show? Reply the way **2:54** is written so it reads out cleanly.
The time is **6:41**
